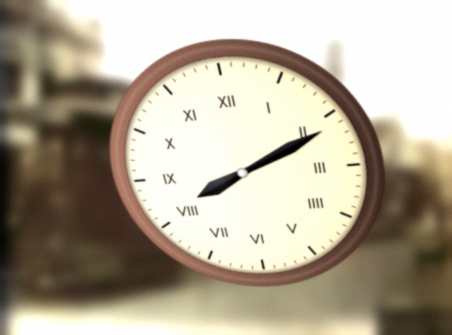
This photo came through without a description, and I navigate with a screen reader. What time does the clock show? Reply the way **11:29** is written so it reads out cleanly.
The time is **8:11**
